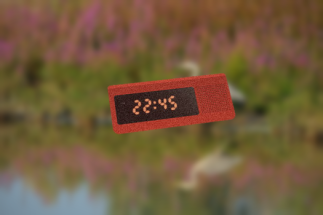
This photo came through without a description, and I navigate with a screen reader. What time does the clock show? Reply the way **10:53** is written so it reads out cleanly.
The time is **22:45**
